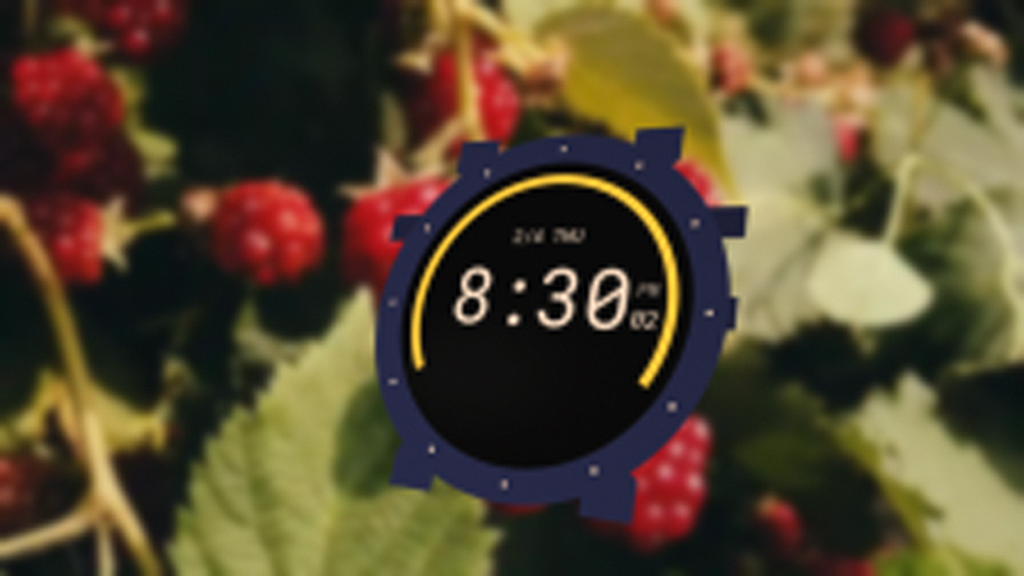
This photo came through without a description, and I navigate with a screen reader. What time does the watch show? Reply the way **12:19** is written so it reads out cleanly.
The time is **8:30**
